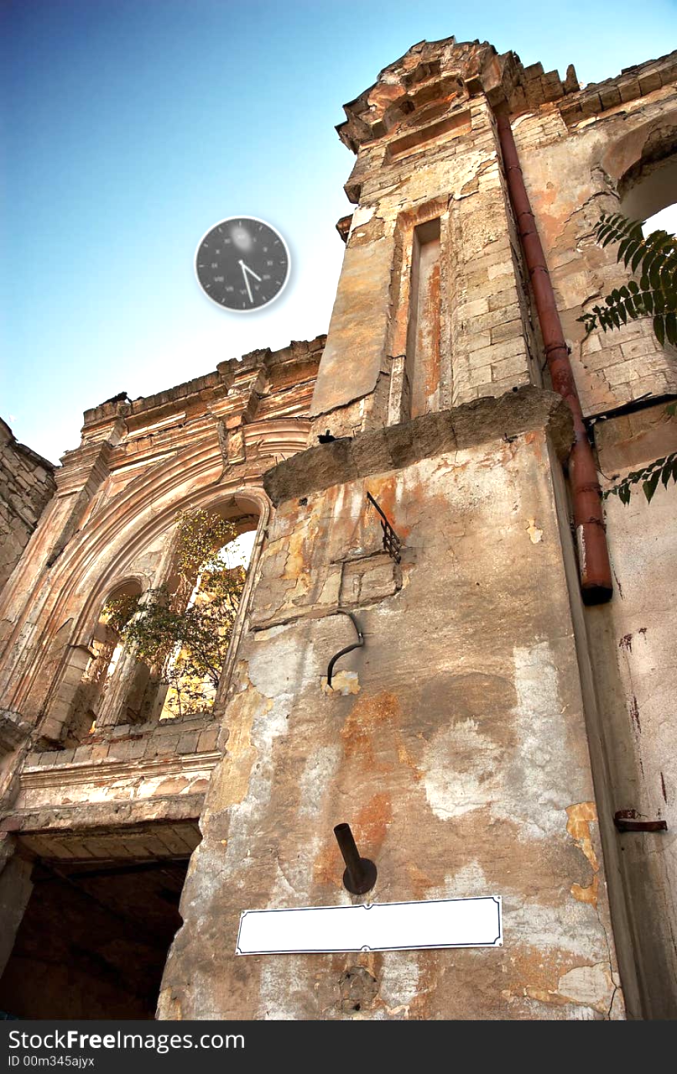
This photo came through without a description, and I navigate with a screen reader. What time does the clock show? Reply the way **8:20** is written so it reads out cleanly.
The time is **4:28**
